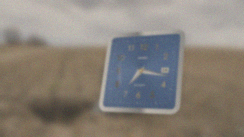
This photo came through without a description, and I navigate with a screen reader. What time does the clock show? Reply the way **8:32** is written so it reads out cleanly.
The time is **7:17**
